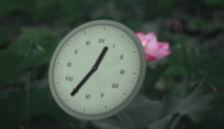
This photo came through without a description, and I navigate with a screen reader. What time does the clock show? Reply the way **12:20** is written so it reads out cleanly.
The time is **12:35**
